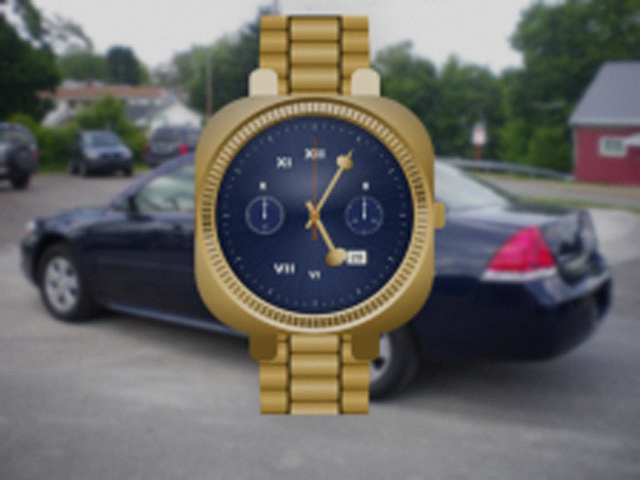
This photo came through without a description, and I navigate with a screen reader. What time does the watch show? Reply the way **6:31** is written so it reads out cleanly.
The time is **5:05**
